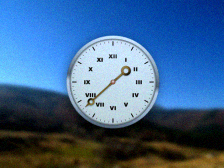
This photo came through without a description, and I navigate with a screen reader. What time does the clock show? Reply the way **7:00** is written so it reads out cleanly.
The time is **1:38**
